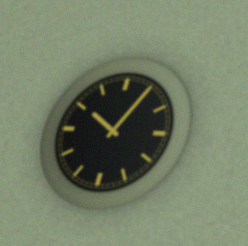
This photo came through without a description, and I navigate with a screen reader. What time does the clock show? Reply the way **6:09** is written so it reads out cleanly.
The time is **10:05**
